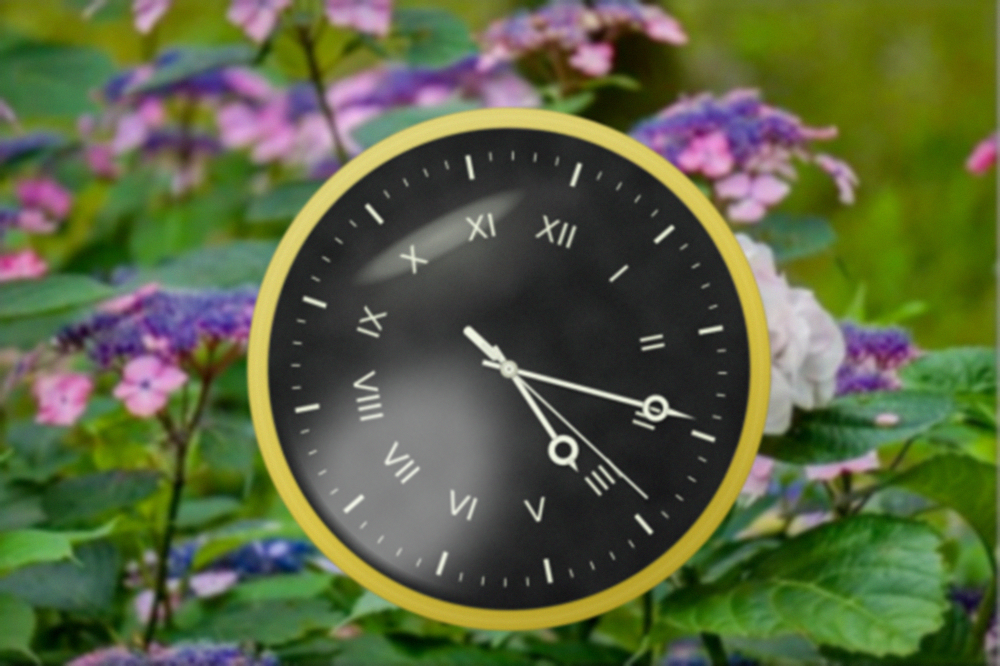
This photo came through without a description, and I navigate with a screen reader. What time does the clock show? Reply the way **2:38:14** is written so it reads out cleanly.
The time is **4:14:19**
